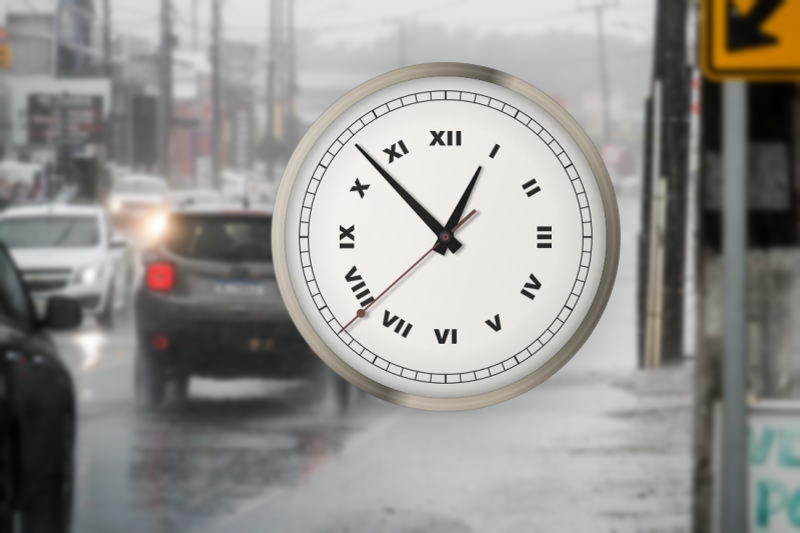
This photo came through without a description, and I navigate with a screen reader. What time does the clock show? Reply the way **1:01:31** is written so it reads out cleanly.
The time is **12:52:38**
